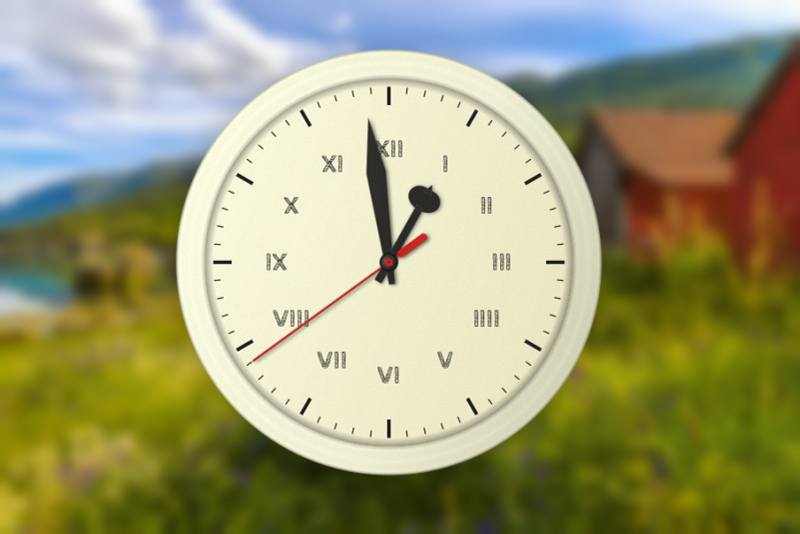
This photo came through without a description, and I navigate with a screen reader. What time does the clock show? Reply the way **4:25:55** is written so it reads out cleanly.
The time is **12:58:39**
